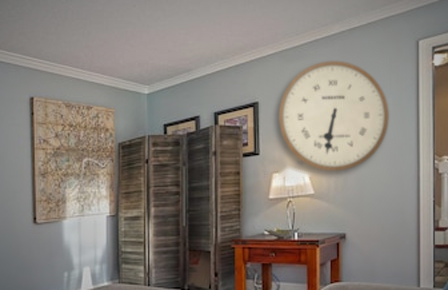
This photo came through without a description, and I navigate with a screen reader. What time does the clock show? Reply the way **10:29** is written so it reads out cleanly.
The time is **6:32**
